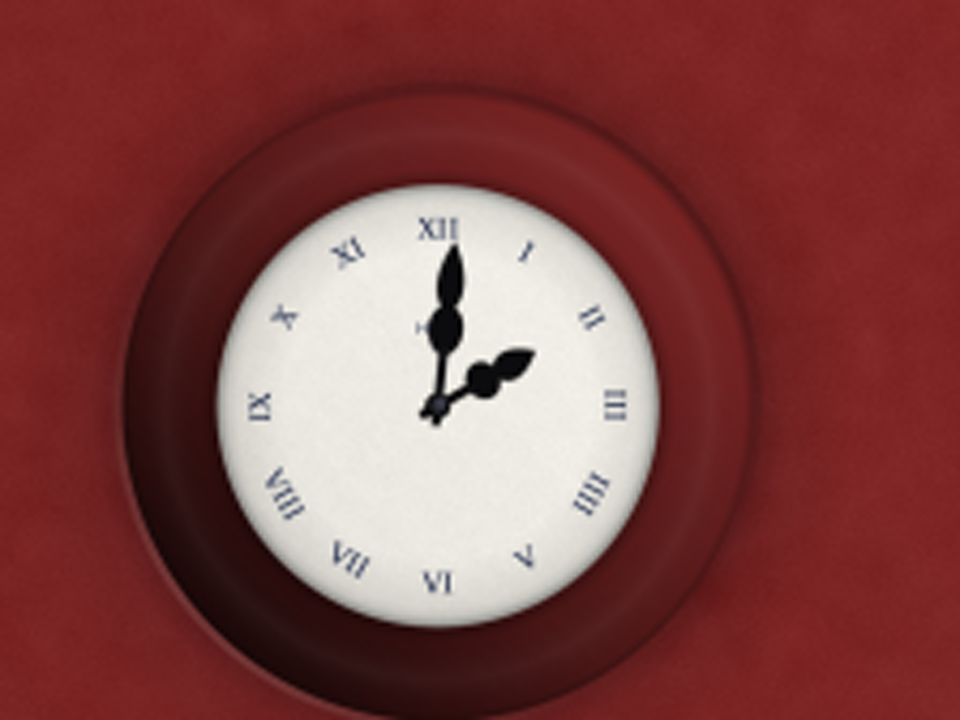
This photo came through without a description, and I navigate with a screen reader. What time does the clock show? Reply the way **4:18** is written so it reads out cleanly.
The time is **2:01**
